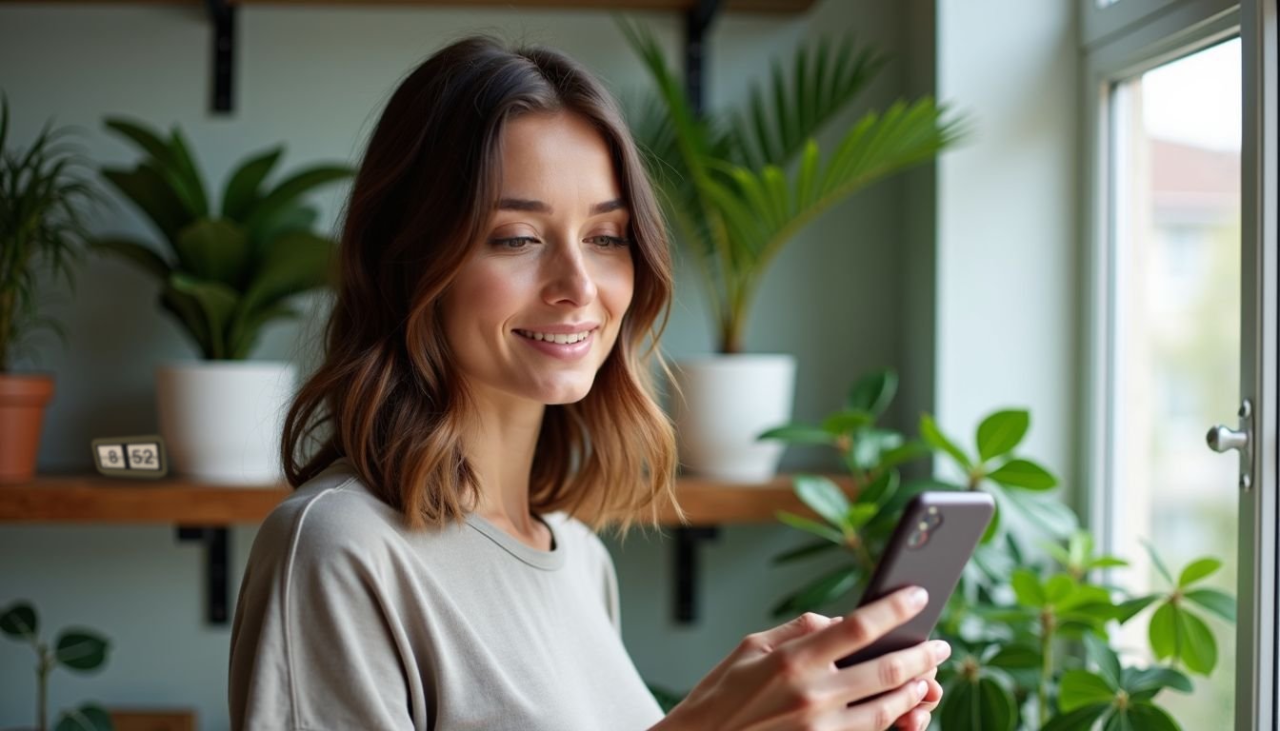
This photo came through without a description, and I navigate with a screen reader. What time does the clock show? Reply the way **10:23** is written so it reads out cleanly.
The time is **8:52**
